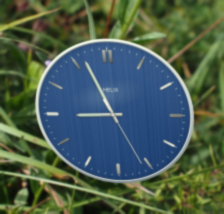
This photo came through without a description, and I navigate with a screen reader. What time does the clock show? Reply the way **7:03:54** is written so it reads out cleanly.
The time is **8:56:26**
